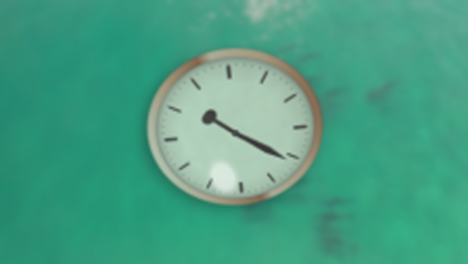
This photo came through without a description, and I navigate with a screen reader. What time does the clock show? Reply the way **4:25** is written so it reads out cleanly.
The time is **10:21**
